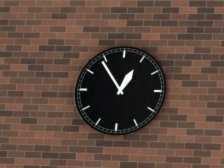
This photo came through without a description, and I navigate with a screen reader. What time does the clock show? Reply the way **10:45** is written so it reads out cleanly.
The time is **12:54**
